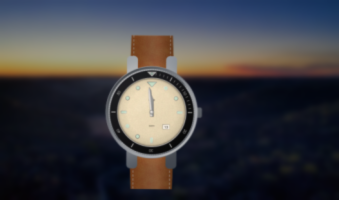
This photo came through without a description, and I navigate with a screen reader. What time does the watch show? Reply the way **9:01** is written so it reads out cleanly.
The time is **11:59**
